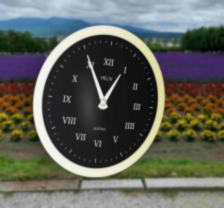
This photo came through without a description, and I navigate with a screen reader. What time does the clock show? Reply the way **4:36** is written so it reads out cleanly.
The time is **12:55**
